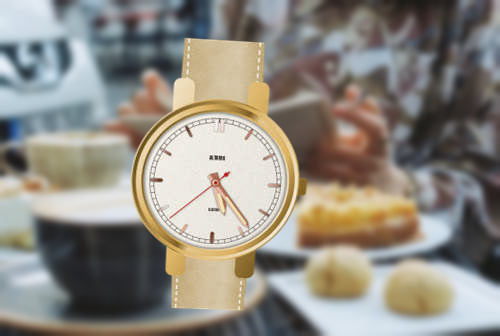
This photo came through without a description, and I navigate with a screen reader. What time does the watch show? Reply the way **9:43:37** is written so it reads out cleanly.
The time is **5:23:38**
